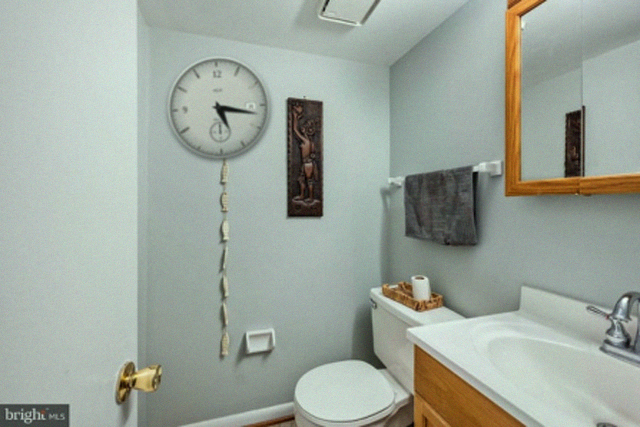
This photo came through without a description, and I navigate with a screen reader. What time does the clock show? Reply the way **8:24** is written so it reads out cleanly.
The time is **5:17**
